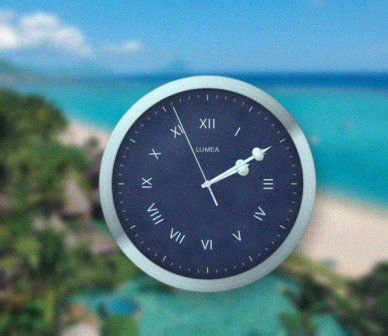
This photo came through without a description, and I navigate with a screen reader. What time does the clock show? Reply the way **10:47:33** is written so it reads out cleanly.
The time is **2:09:56**
